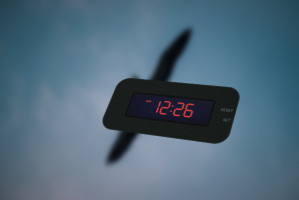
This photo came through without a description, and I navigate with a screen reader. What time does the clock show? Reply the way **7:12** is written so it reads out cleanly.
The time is **12:26**
